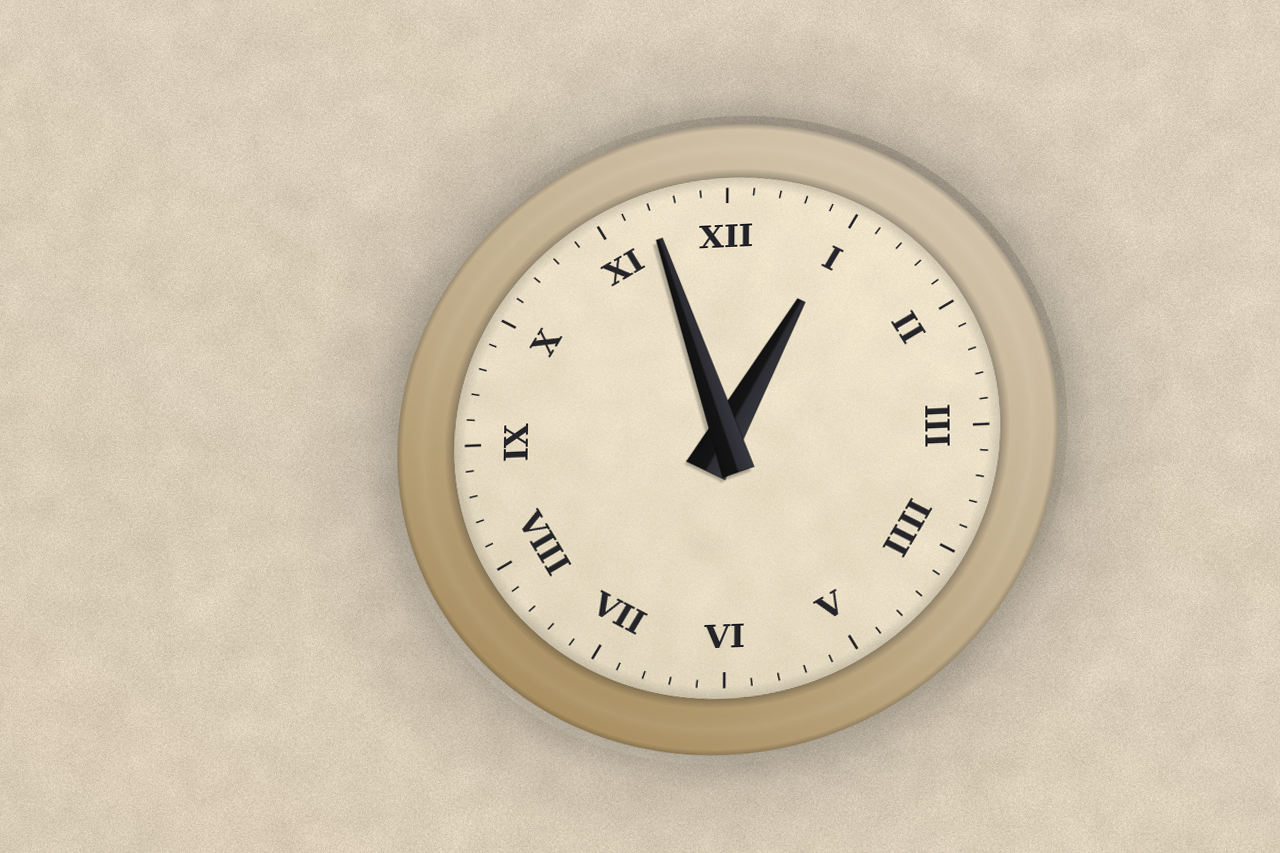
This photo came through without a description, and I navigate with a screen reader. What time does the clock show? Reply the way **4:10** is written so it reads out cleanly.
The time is **12:57**
